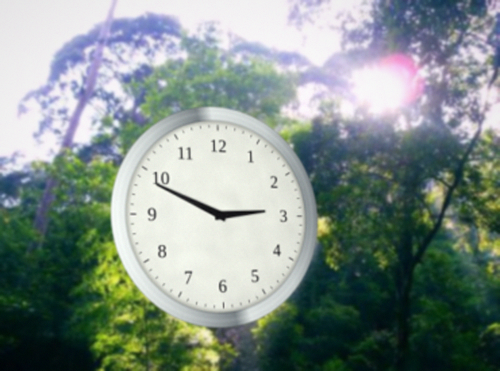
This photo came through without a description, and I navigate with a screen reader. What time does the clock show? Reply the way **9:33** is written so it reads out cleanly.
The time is **2:49**
